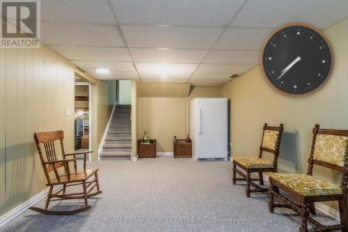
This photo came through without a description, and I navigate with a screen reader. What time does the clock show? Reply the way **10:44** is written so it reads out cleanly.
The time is **7:37**
